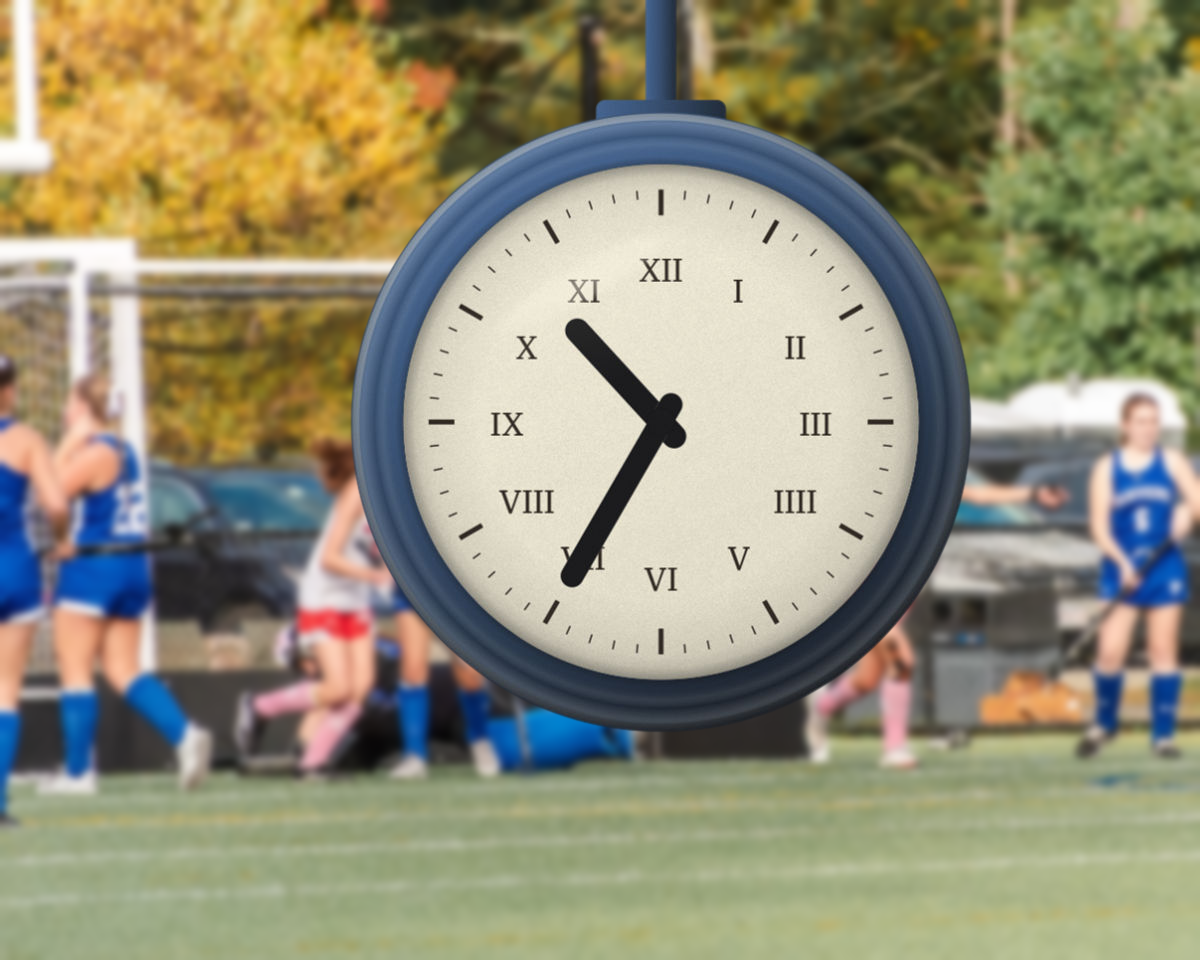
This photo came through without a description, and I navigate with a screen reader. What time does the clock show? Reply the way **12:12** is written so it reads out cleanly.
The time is **10:35**
